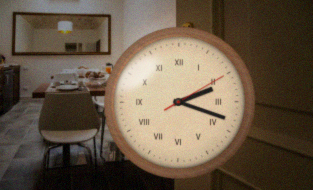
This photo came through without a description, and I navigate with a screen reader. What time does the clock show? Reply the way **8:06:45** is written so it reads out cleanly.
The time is **2:18:10**
